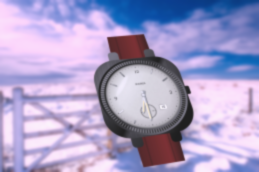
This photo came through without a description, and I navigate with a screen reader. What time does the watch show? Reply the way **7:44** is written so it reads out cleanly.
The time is **6:30**
